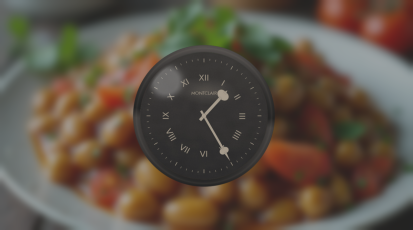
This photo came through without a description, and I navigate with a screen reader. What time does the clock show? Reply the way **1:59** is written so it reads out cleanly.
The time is **1:25**
